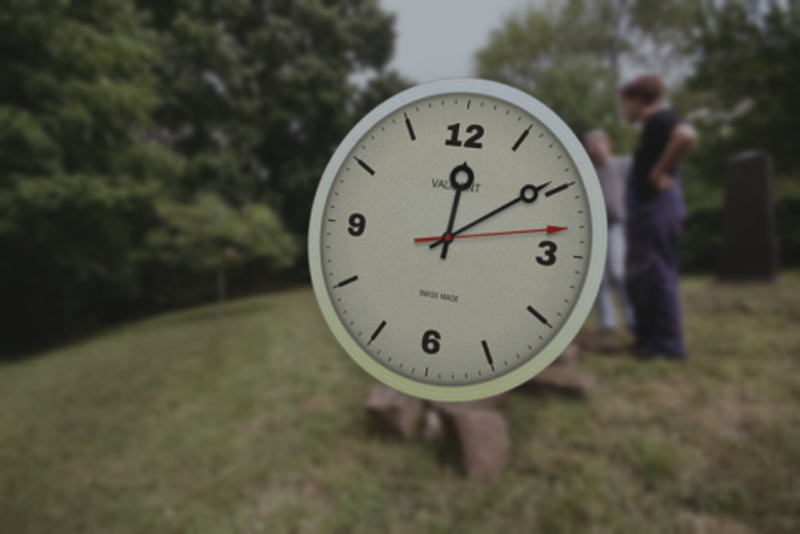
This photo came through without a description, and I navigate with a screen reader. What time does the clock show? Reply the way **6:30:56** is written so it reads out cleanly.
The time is **12:09:13**
